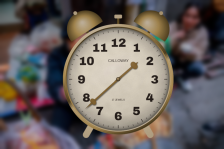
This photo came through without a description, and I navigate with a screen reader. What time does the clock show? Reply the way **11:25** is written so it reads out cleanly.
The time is **1:38**
